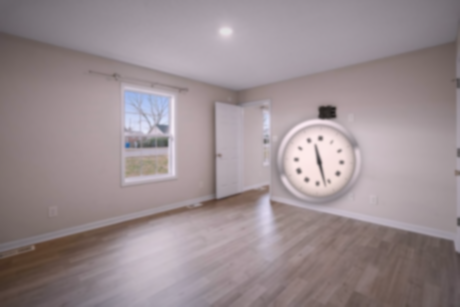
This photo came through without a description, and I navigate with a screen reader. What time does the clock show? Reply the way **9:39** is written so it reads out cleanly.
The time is **11:27**
